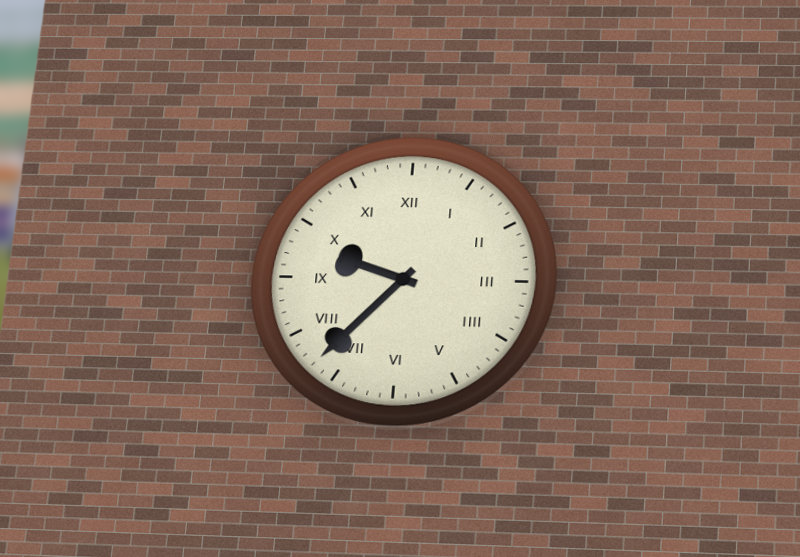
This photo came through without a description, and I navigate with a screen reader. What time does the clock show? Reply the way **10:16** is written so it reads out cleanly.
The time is **9:37**
